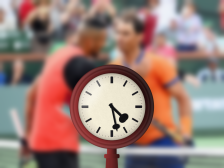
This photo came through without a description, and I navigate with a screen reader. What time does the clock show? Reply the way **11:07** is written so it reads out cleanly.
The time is **4:28**
